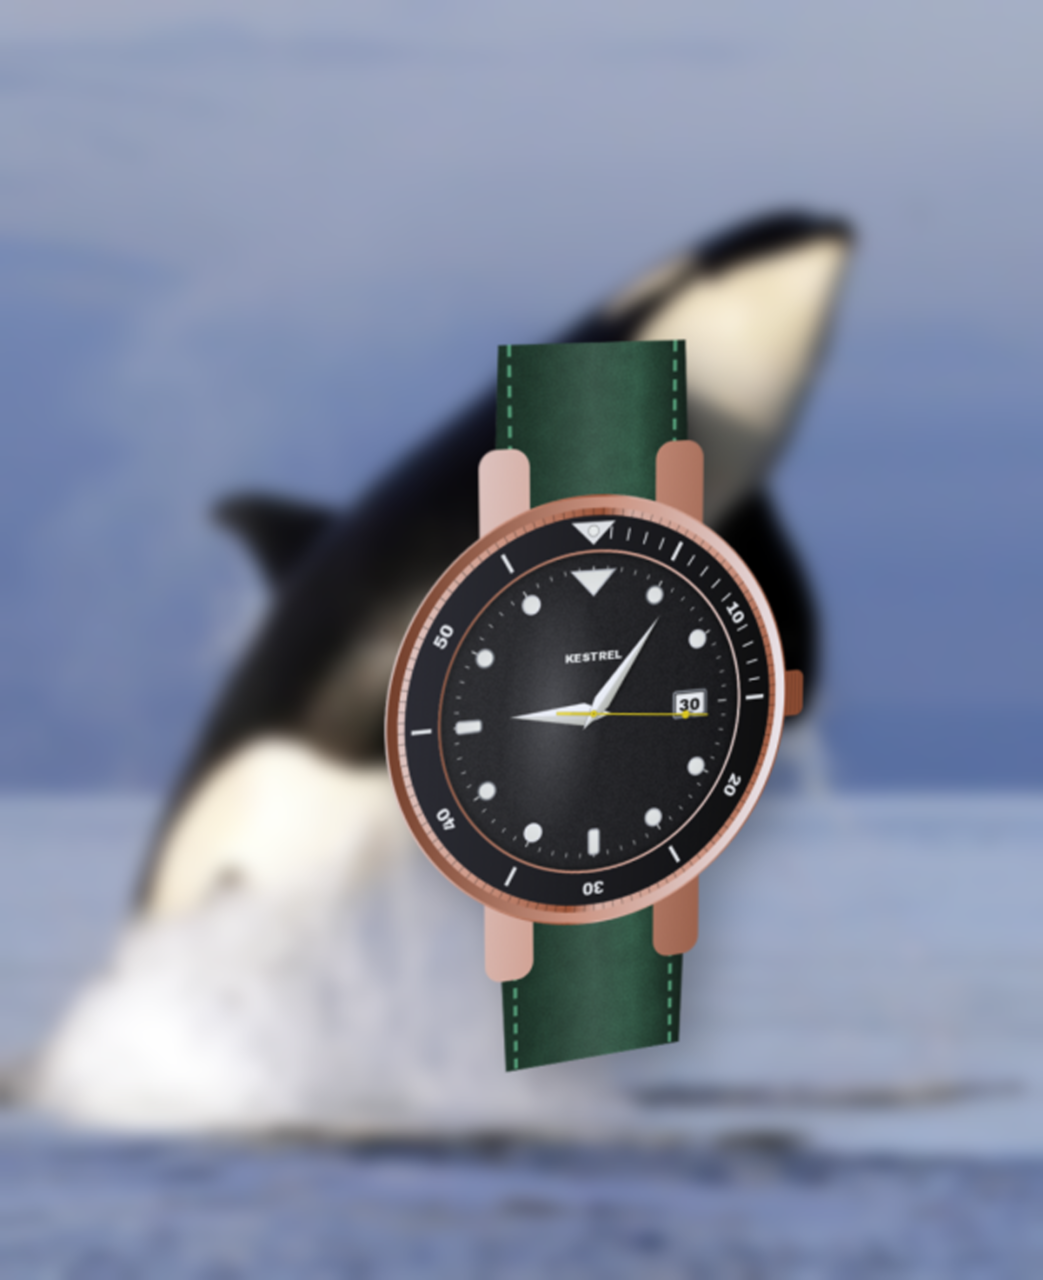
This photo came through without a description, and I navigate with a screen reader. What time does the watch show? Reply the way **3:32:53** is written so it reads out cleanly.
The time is **9:06:16**
